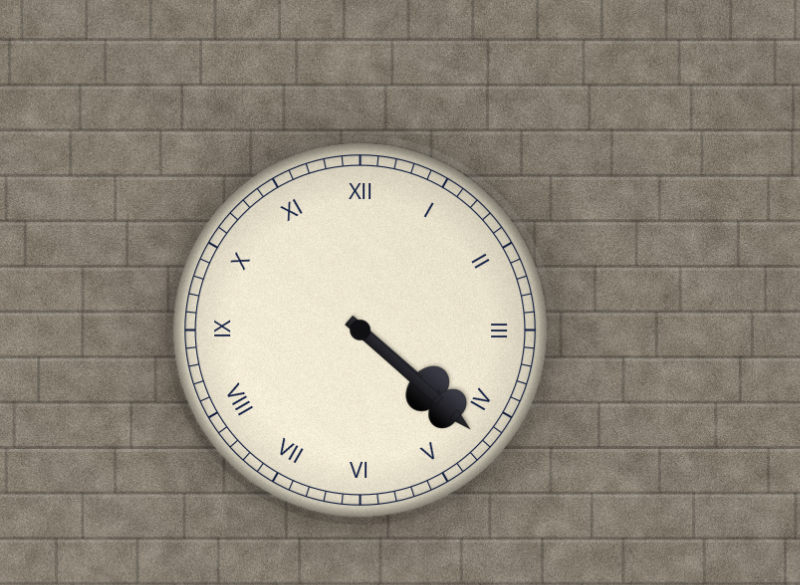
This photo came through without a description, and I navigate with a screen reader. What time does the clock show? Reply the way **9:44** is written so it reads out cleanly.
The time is **4:22**
